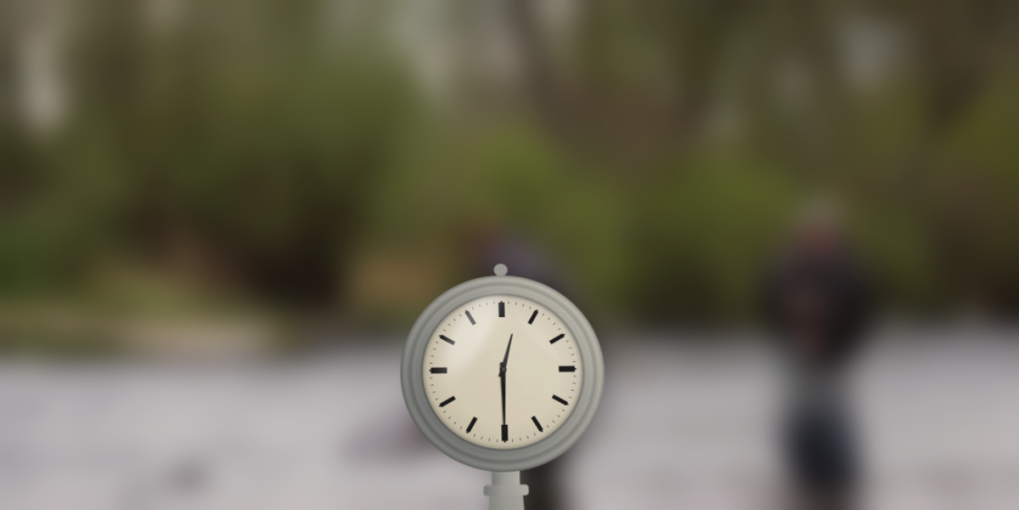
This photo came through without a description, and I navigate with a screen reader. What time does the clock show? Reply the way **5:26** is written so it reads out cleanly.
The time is **12:30**
